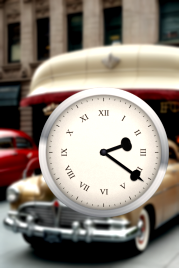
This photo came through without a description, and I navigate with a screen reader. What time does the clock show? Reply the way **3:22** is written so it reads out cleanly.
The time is **2:21**
